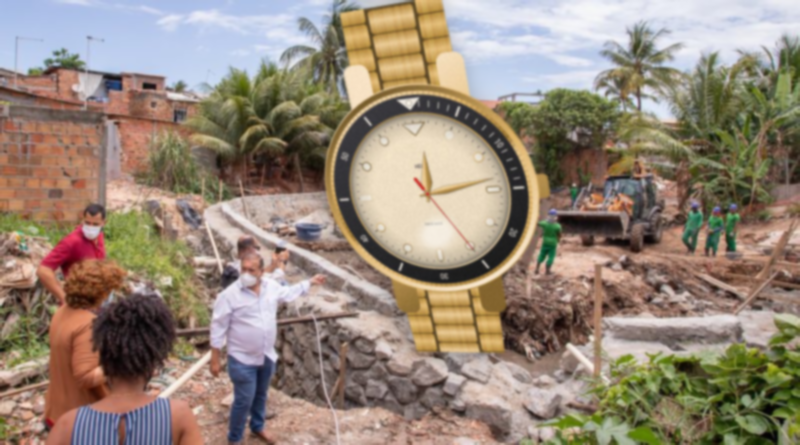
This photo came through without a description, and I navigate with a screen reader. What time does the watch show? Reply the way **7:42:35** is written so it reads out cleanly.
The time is **12:13:25**
